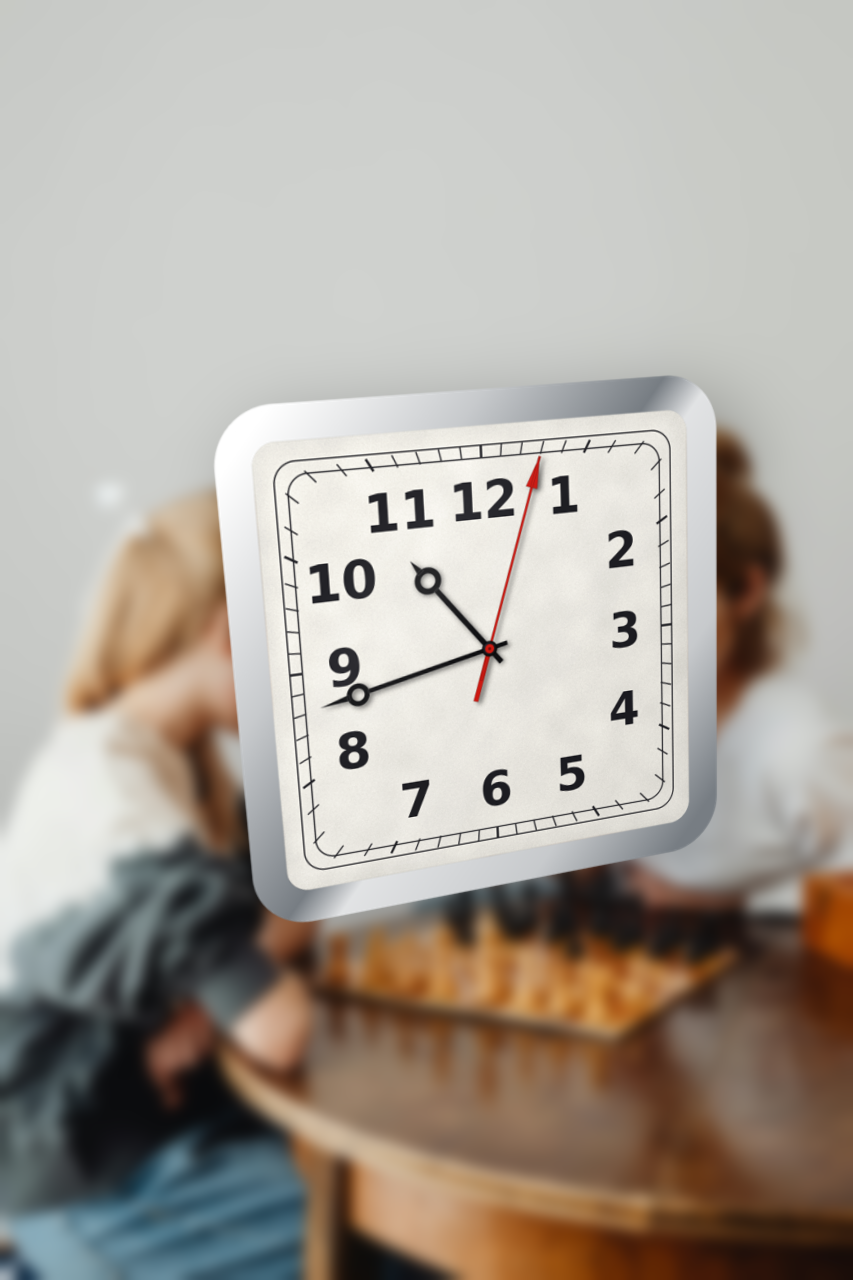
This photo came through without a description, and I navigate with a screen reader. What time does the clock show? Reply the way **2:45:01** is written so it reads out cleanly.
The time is **10:43:03**
